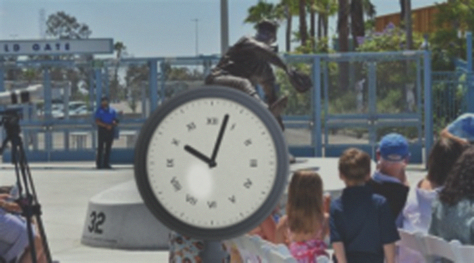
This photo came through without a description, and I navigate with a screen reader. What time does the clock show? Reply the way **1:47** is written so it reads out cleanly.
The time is **10:03**
